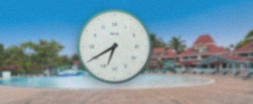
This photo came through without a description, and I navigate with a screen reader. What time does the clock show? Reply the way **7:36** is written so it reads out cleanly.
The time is **6:40**
